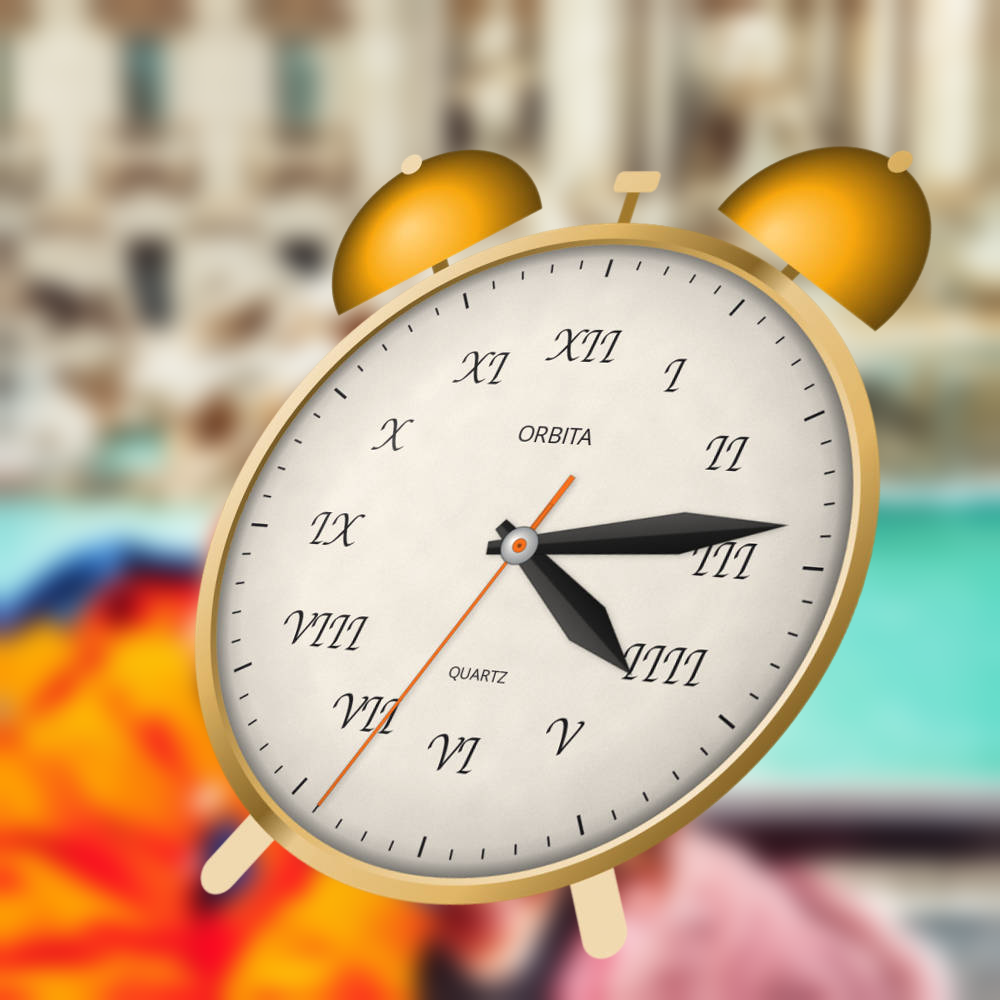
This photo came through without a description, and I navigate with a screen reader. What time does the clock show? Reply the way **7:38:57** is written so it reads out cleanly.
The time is **4:13:34**
